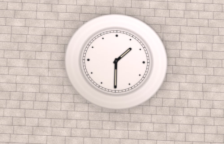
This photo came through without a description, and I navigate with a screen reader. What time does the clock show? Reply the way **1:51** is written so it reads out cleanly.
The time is **1:30**
